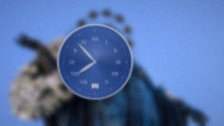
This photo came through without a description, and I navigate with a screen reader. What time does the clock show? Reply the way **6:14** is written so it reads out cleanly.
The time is **7:53**
